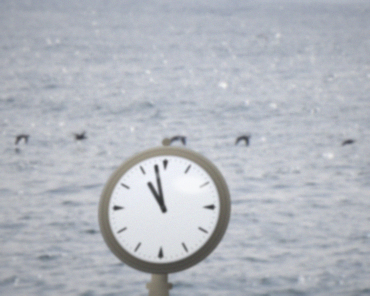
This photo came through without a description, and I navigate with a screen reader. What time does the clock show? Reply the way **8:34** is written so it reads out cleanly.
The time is **10:58**
